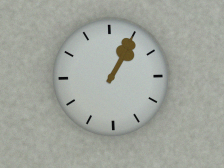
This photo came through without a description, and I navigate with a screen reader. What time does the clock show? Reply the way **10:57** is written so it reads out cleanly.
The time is **1:05**
